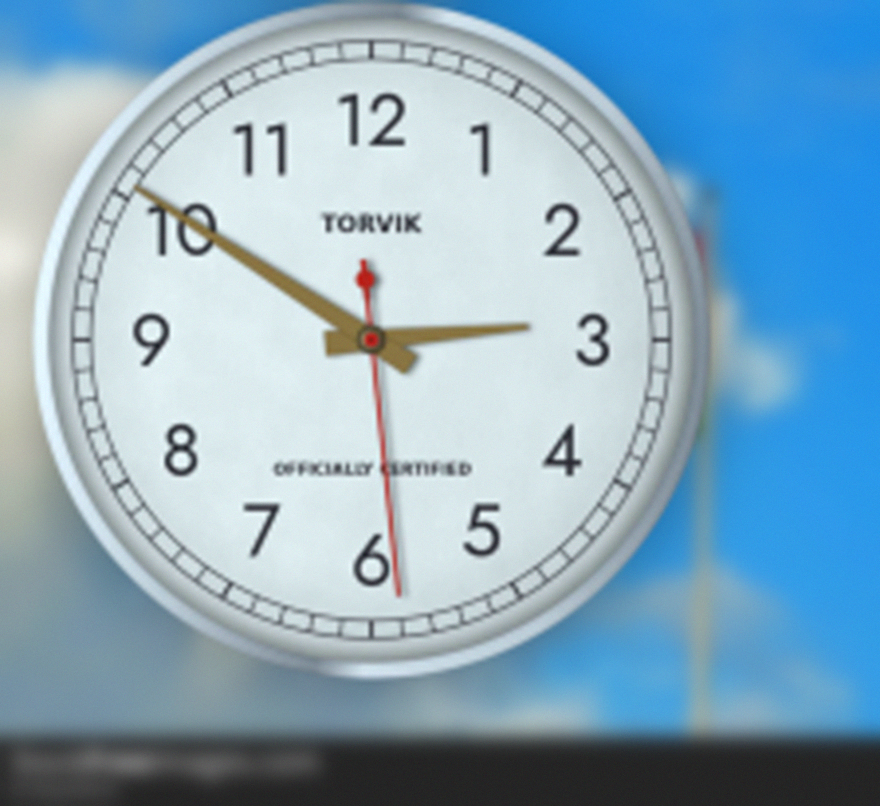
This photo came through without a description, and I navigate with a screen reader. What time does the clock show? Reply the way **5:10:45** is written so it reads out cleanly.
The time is **2:50:29**
